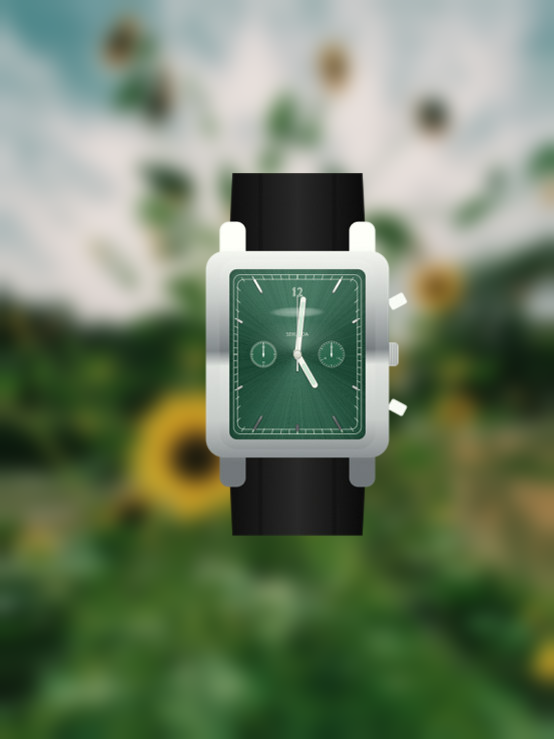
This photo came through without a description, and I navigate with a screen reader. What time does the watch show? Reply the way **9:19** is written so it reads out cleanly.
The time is **5:01**
